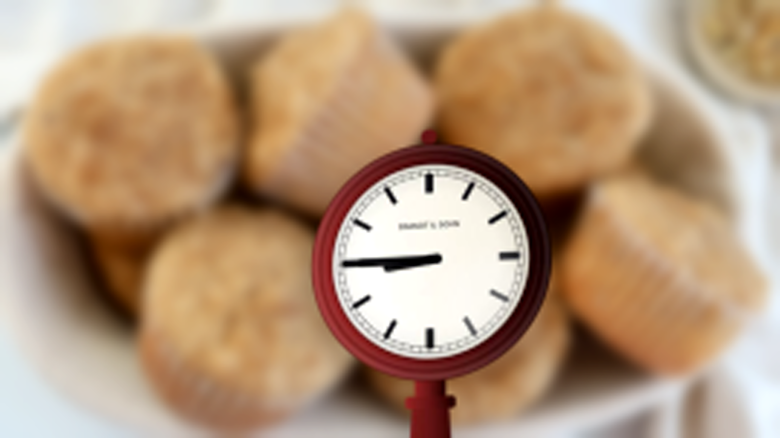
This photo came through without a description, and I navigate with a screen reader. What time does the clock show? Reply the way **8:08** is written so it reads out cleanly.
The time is **8:45**
